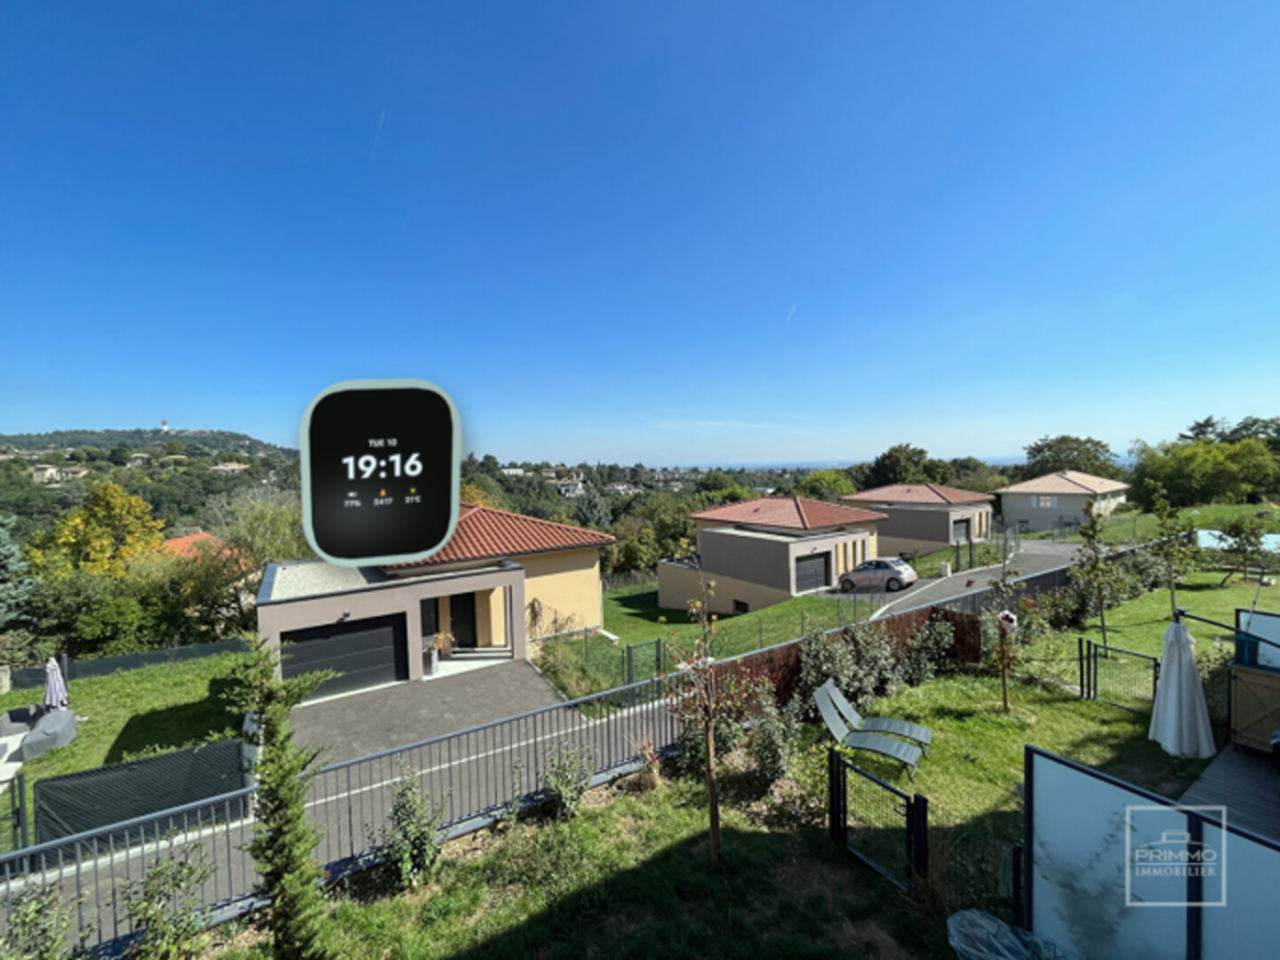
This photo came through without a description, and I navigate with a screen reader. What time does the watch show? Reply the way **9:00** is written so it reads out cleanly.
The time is **19:16**
